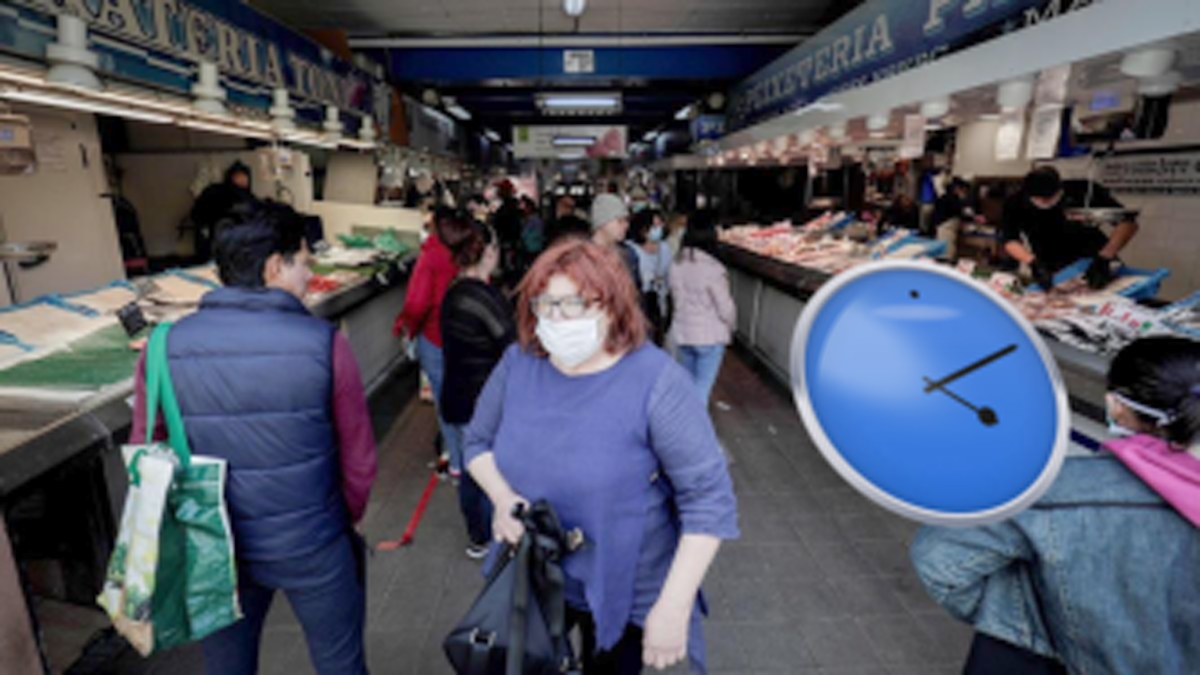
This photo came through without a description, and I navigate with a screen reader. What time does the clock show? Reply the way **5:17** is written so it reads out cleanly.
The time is **4:11**
